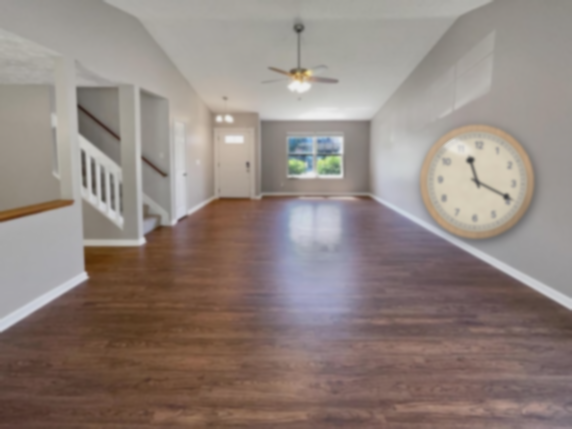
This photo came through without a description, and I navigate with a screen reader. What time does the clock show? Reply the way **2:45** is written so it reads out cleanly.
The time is **11:19**
